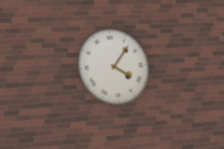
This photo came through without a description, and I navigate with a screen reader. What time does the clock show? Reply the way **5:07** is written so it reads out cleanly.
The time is **4:07**
